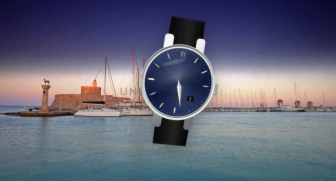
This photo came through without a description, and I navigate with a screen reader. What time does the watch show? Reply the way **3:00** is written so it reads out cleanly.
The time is **5:28**
